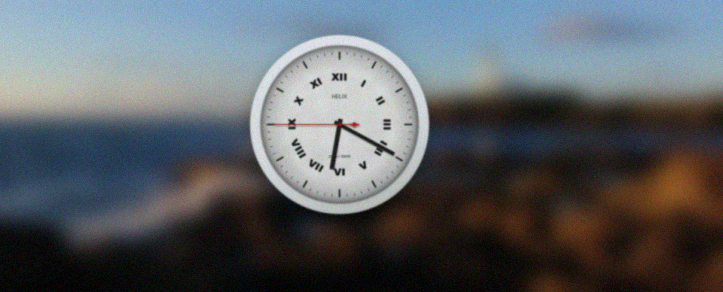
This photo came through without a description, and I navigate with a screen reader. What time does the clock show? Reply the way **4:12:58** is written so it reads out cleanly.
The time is **6:19:45**
